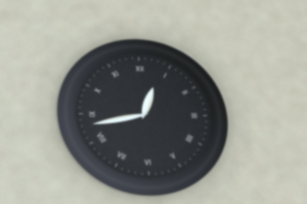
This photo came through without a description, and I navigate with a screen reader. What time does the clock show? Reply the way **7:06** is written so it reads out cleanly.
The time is **12:43**
